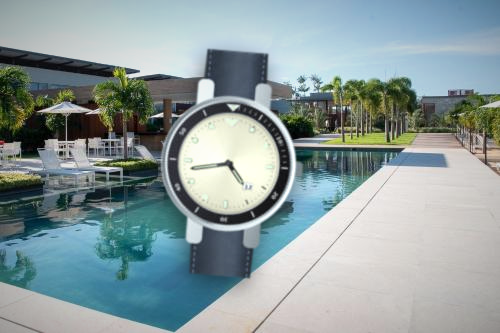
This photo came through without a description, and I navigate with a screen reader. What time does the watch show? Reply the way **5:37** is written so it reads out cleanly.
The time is **4:43**
